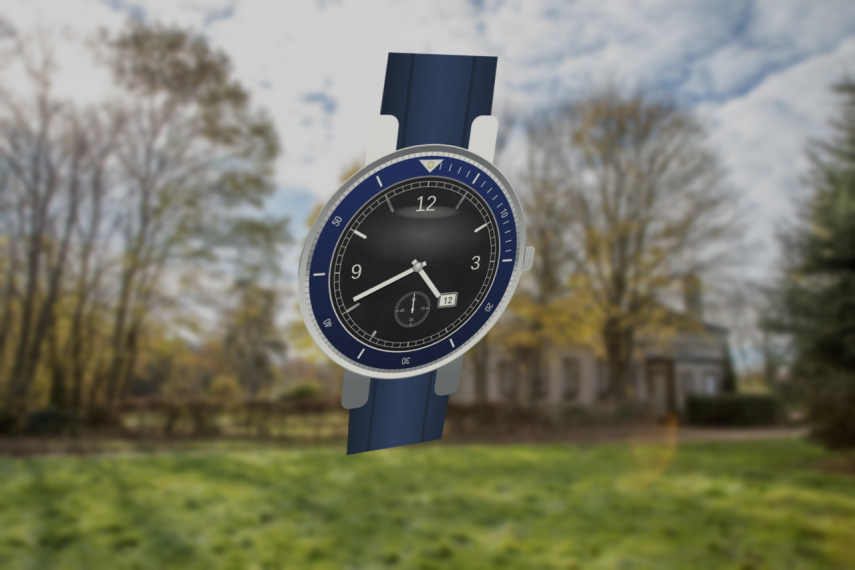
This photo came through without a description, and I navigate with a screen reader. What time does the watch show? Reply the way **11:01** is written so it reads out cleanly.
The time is **4:41**
